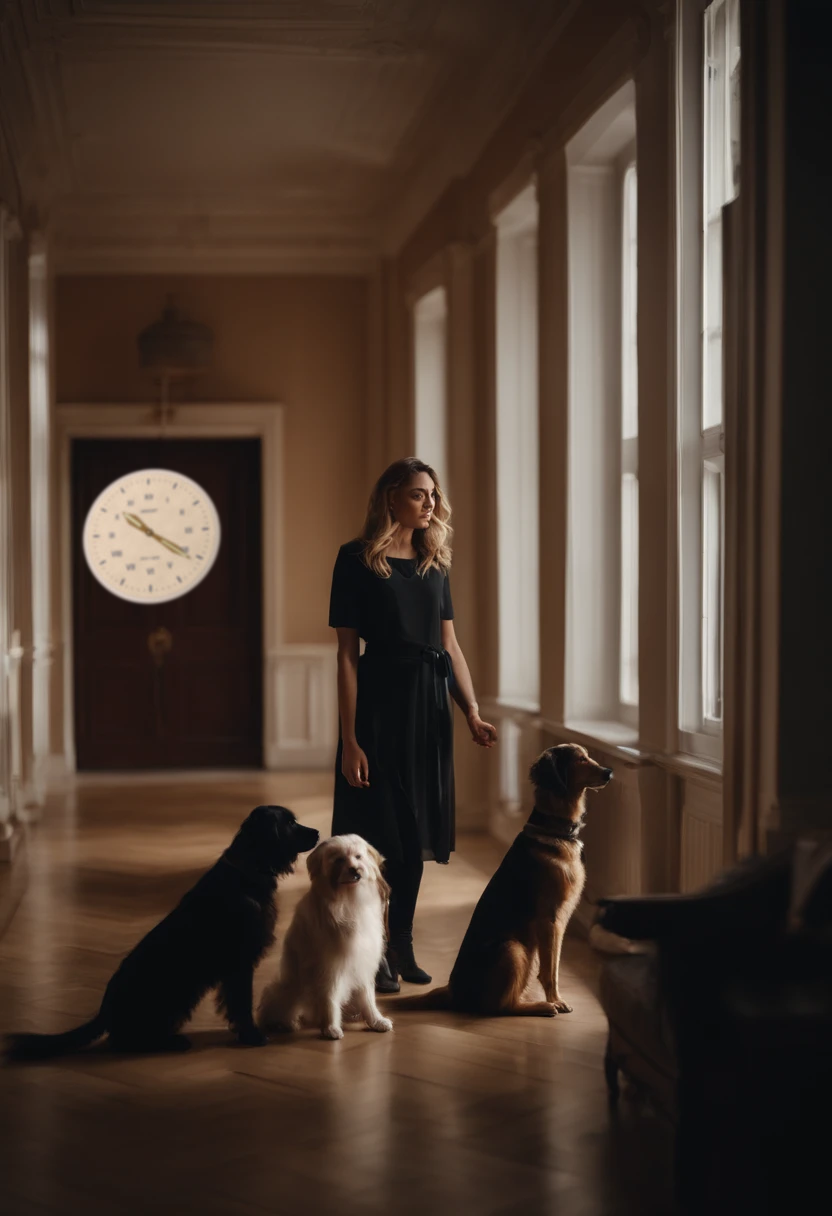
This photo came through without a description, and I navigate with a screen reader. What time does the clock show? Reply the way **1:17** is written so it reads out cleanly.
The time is **10:21**
